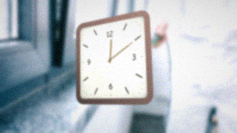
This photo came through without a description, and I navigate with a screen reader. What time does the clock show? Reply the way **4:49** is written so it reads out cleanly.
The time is **12:10**
